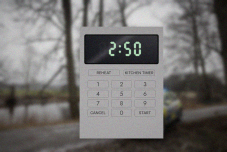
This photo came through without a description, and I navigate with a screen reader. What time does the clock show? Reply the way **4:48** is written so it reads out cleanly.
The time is **2:50**
